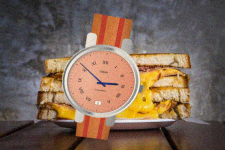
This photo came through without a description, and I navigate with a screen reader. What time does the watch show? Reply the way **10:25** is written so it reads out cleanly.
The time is **2:51**
